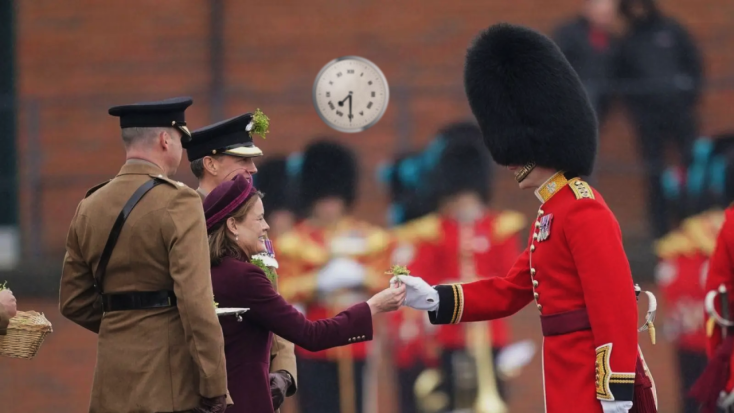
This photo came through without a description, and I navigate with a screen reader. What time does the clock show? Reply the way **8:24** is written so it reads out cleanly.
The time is **7:30**
